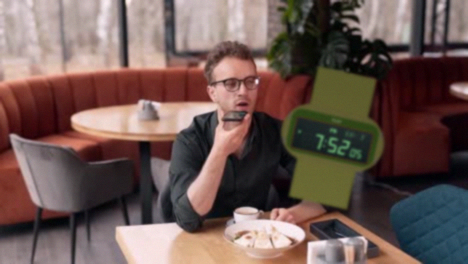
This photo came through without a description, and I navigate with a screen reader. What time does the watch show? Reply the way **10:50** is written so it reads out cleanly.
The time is **7:52**
